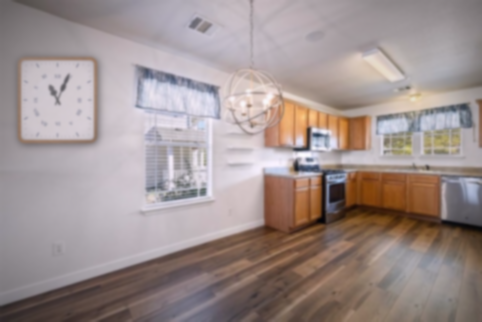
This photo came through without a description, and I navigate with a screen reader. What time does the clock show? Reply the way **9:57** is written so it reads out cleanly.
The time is **11:04**
